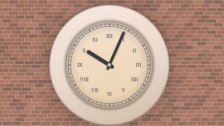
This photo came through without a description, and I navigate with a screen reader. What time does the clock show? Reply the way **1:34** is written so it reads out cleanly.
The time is **10:04**
